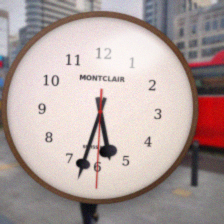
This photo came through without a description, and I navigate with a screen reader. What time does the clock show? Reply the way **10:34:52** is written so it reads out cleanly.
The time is **5:32:30**
